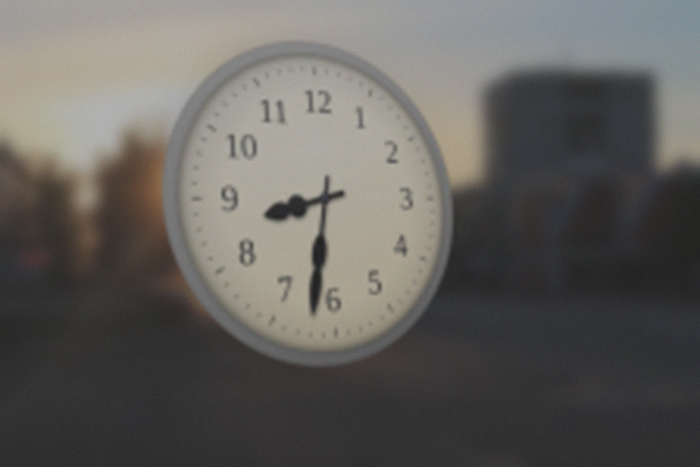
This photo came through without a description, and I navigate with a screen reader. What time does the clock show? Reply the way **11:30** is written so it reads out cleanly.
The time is **8:32**
